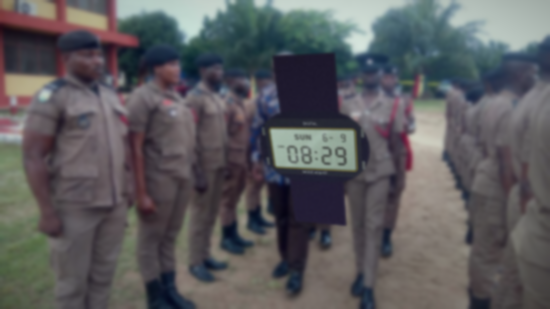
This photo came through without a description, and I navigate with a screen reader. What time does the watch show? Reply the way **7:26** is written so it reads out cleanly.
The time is **8:29**
